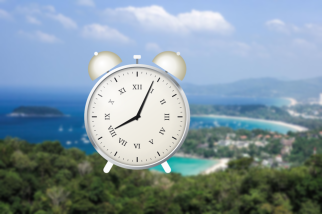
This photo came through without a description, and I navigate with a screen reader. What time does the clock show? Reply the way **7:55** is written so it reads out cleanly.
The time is **8:04**
